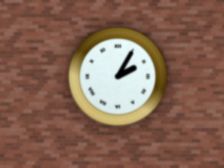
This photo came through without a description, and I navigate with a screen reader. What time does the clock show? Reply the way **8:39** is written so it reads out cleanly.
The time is **2:05**
